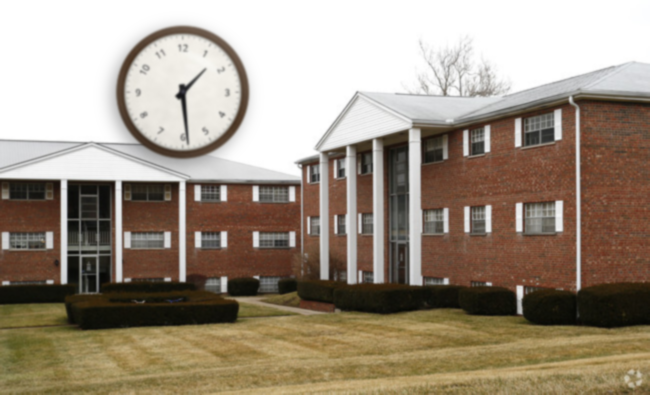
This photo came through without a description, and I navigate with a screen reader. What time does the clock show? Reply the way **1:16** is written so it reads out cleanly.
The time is **1:29**
